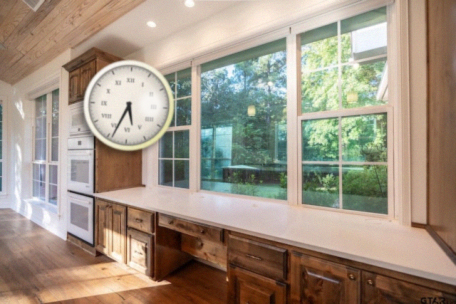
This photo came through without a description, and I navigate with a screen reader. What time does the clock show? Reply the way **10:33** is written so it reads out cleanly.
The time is **5:34**
